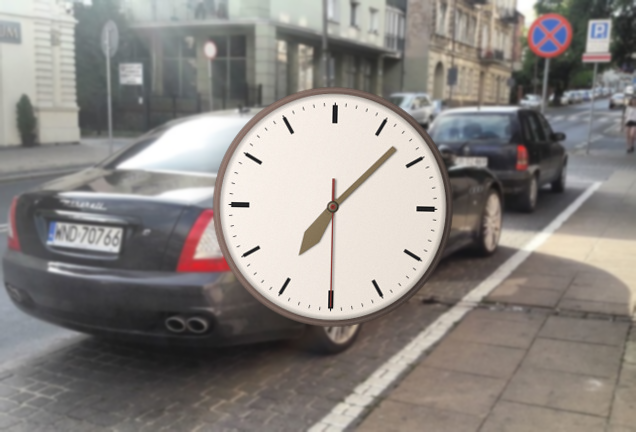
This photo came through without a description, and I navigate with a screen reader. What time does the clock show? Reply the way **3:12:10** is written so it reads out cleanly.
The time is **7:07:30**
